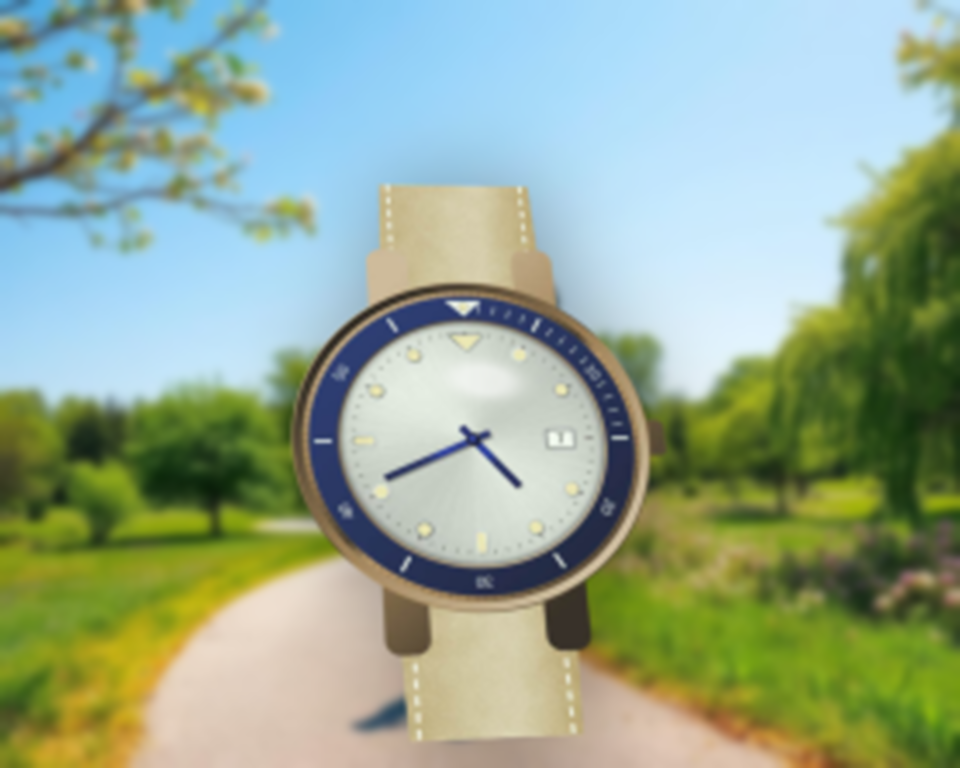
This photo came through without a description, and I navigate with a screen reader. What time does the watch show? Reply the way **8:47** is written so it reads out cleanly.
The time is **4:41**
